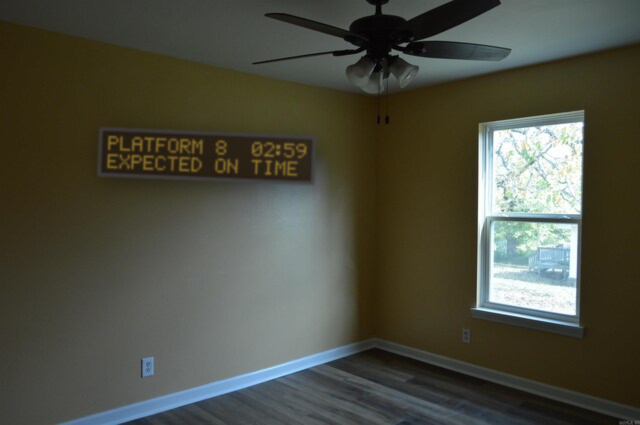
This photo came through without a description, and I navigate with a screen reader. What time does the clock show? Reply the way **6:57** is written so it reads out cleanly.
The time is **2:59**
